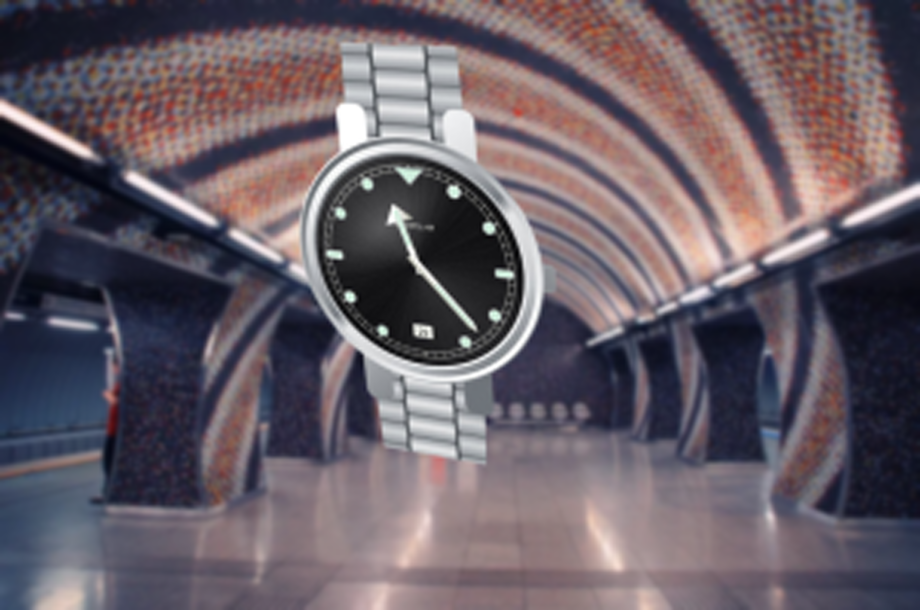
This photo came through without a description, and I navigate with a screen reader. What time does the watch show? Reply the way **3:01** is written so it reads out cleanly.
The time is **11:23**
